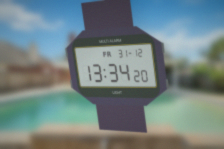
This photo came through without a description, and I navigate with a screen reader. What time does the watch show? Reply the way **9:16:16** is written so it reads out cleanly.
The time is **13:34:20**
